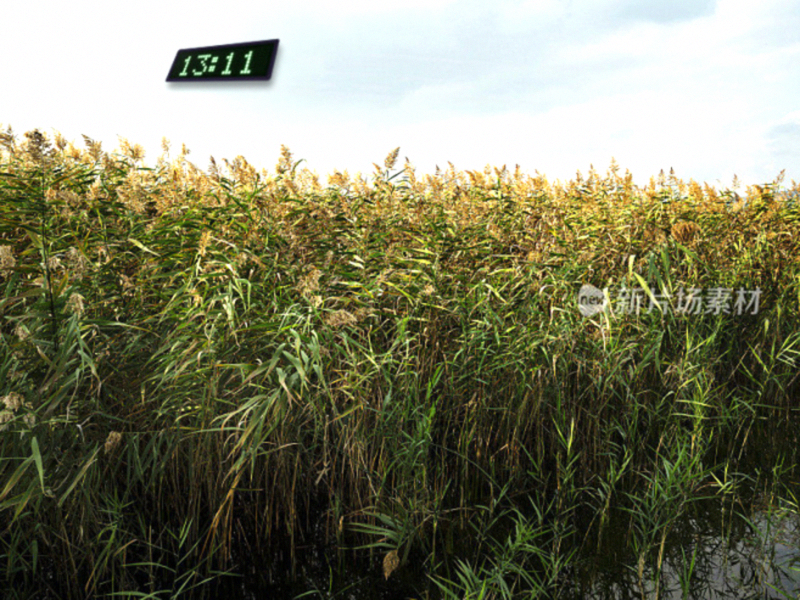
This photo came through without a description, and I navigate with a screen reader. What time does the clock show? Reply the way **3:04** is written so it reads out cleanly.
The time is **13:11**
